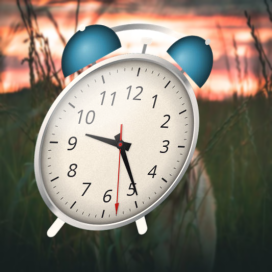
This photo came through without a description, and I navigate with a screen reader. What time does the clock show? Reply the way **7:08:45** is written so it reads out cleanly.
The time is **9:24:28**
